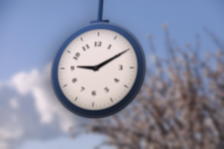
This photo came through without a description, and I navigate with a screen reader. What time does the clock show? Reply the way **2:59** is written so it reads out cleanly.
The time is **9:10**
